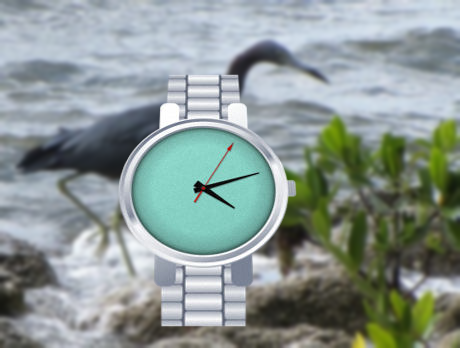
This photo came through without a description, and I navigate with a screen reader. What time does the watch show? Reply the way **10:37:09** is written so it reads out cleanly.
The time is **4:12:05**
